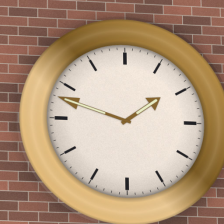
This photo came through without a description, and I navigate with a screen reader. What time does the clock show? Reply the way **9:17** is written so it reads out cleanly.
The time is **1:48**
